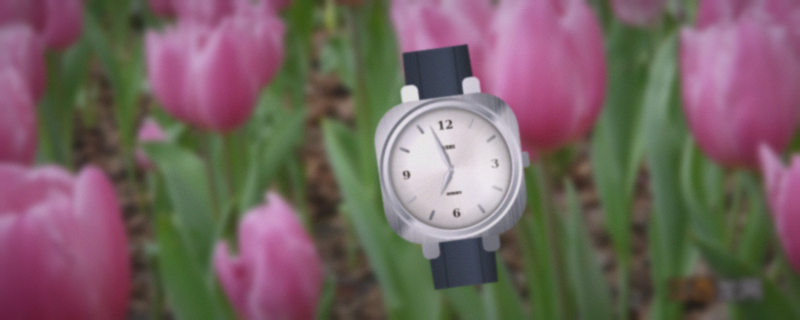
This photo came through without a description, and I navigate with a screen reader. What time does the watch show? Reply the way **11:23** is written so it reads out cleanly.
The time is **6:57**
